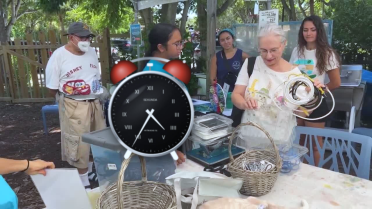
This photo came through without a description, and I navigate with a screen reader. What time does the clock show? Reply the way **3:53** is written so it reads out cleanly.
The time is **4:35**
